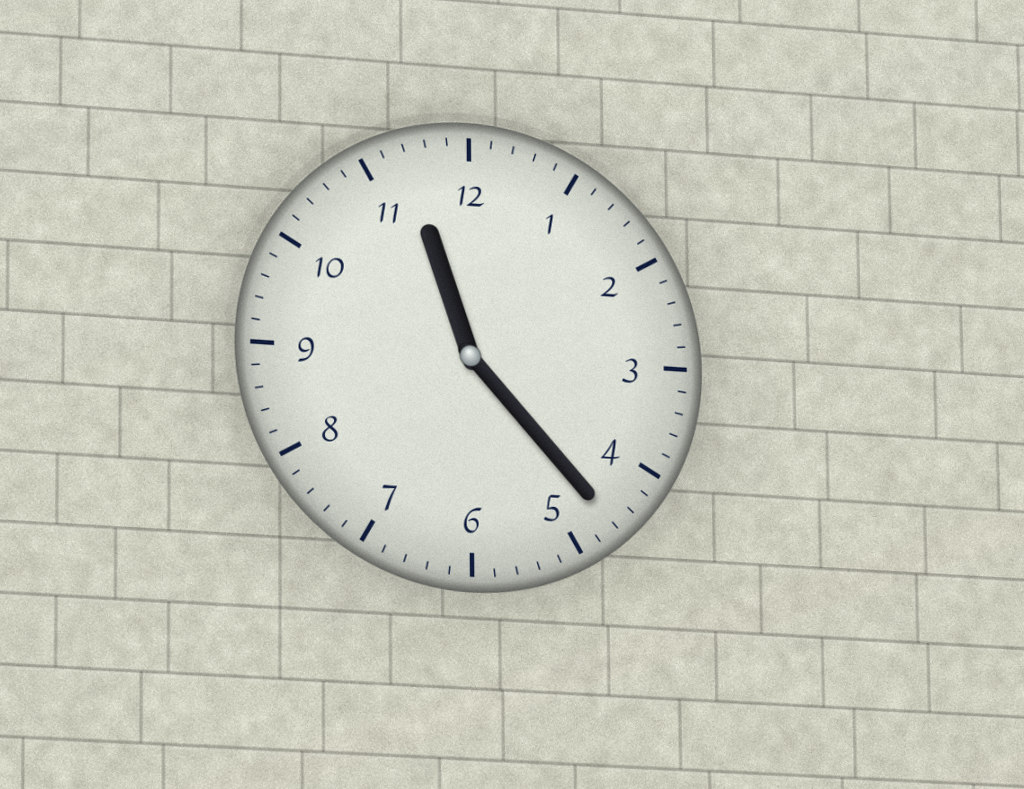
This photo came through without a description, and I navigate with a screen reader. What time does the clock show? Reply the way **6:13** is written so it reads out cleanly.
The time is **11:23**
